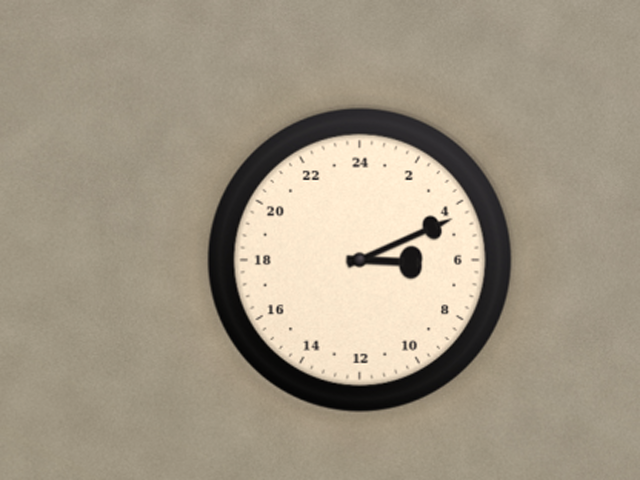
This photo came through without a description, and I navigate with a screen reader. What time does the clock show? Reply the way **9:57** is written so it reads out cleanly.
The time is **6:11**
